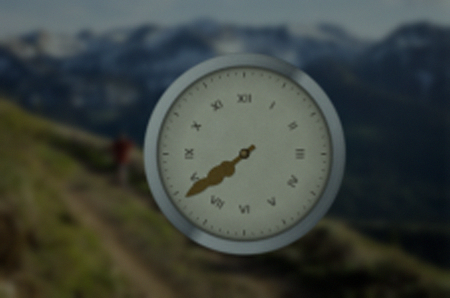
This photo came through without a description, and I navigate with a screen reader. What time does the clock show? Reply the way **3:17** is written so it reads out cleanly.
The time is **7:39**
